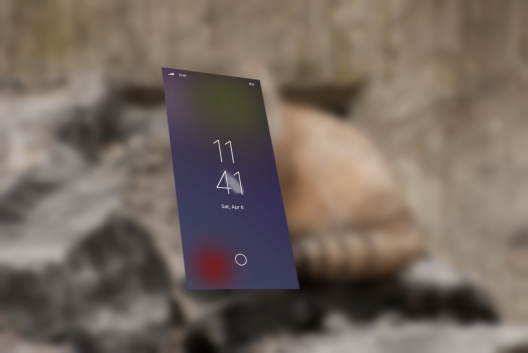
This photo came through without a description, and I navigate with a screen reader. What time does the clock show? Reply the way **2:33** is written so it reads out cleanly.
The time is **11:41**
